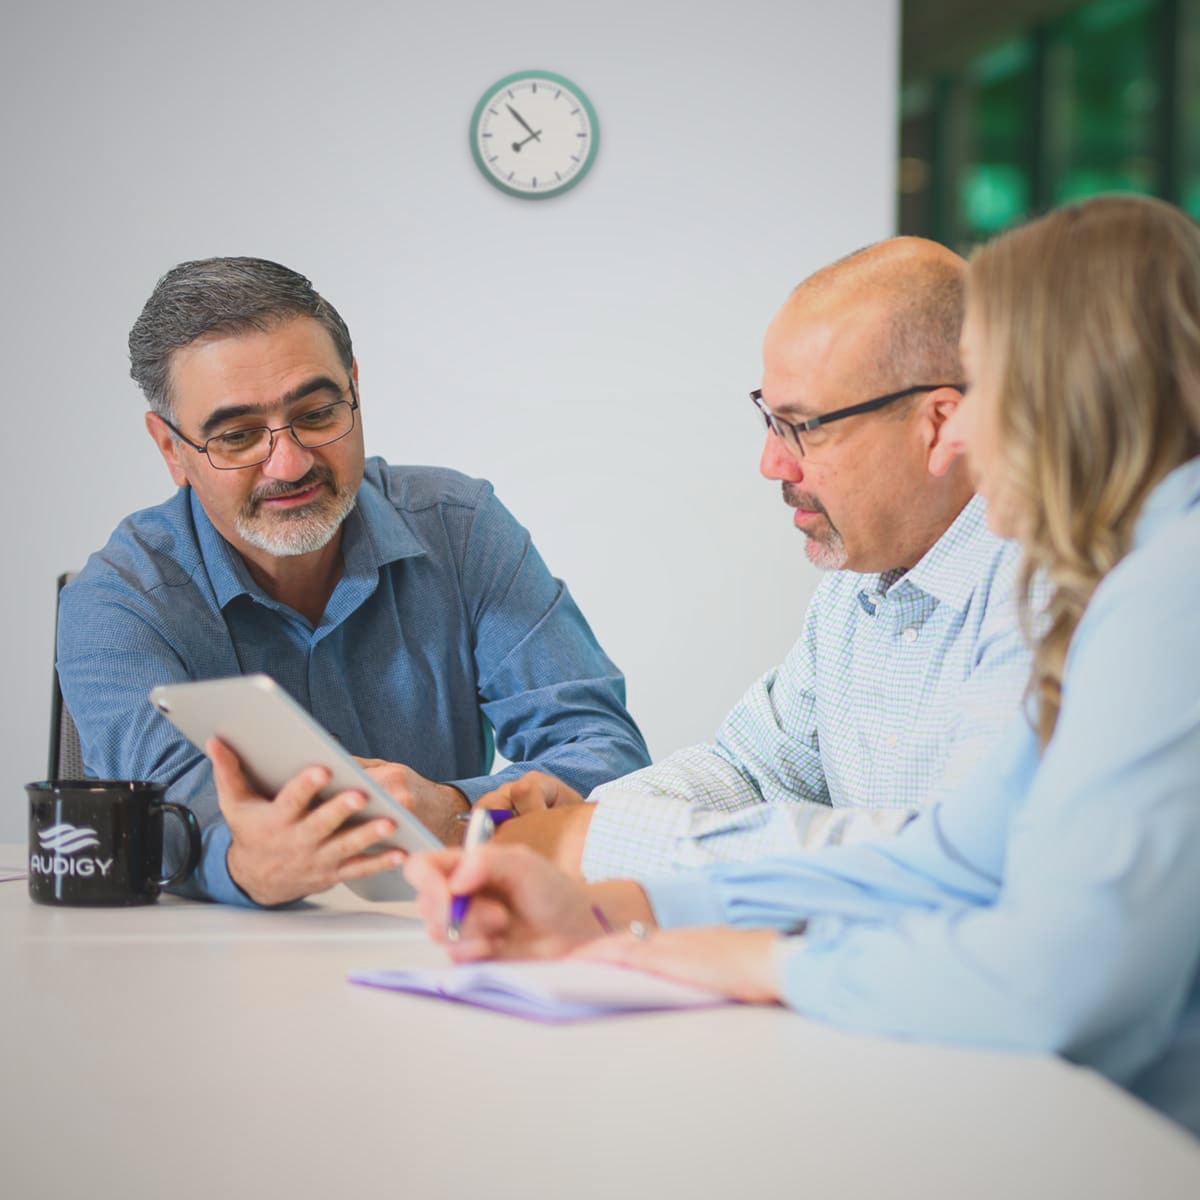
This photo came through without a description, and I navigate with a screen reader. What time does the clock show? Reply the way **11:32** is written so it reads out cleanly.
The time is **7:53**
